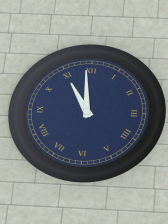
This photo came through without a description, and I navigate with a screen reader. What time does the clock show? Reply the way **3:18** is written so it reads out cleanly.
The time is **10:59**
